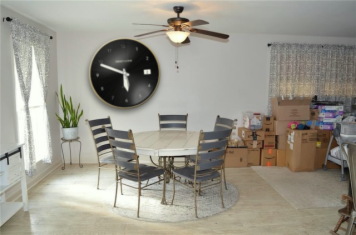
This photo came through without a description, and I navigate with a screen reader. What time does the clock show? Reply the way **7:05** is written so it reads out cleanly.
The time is **5:49**
